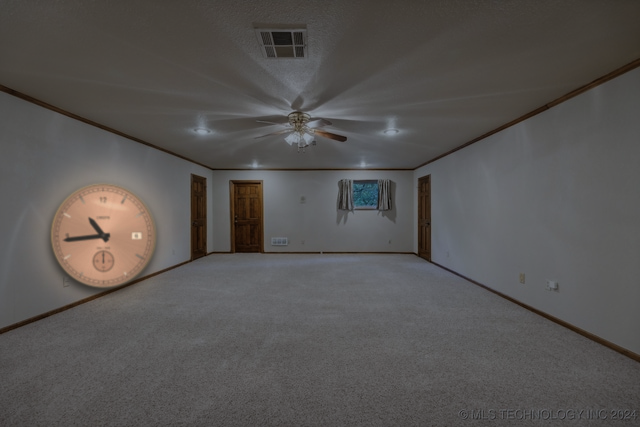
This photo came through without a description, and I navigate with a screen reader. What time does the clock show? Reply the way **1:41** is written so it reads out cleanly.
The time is **10:44**
